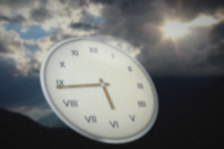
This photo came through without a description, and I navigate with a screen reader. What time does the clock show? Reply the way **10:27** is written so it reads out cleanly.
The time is **5:44**
